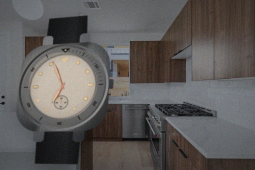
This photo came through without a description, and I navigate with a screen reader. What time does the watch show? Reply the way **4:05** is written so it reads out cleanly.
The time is **6:56**
